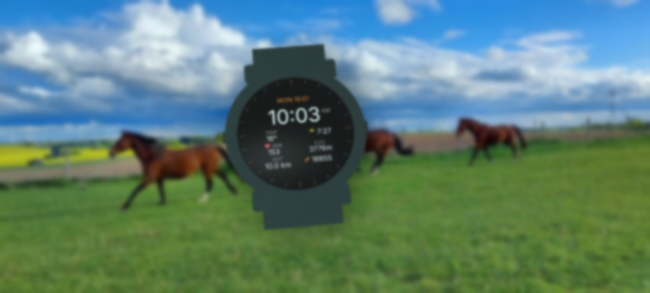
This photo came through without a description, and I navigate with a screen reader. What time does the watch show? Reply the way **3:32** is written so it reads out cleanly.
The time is **10:03**
